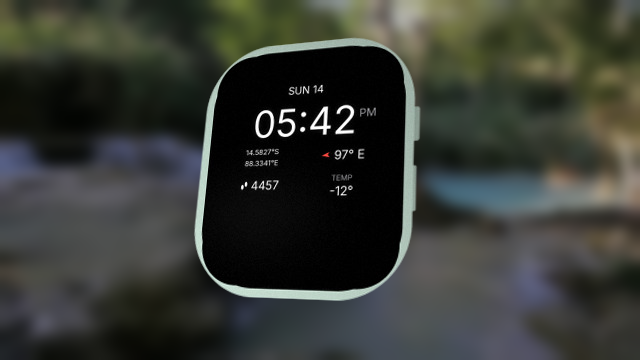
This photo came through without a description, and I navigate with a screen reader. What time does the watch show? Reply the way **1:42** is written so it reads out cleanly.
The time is **5:42**
